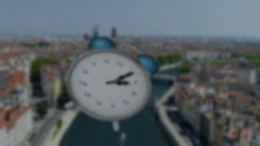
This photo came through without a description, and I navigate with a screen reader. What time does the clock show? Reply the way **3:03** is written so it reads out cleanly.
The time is **2:06**
